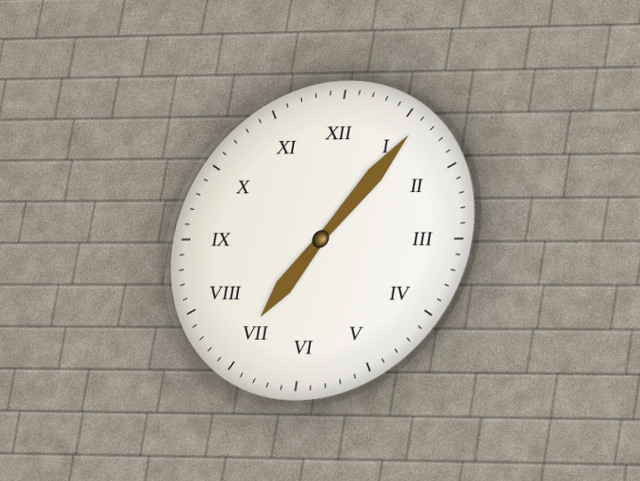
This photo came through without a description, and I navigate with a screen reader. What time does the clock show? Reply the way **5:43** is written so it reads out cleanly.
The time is **7:06**
